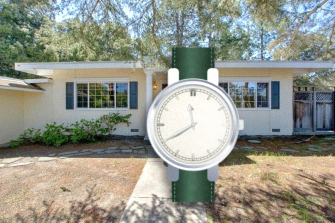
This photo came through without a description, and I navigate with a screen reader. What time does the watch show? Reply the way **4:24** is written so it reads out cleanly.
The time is **11:40**
